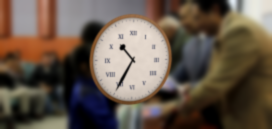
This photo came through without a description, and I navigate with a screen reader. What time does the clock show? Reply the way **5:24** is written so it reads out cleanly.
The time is **10:35**
